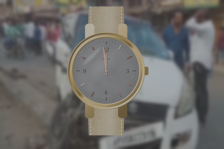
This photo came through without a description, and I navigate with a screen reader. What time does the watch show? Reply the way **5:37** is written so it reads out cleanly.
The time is **11:59**
